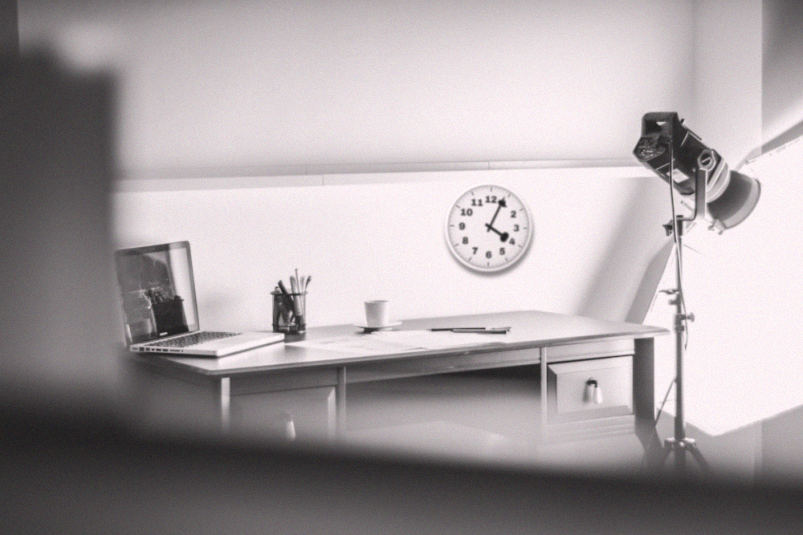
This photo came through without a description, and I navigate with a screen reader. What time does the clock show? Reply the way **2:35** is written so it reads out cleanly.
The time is **4:04**
